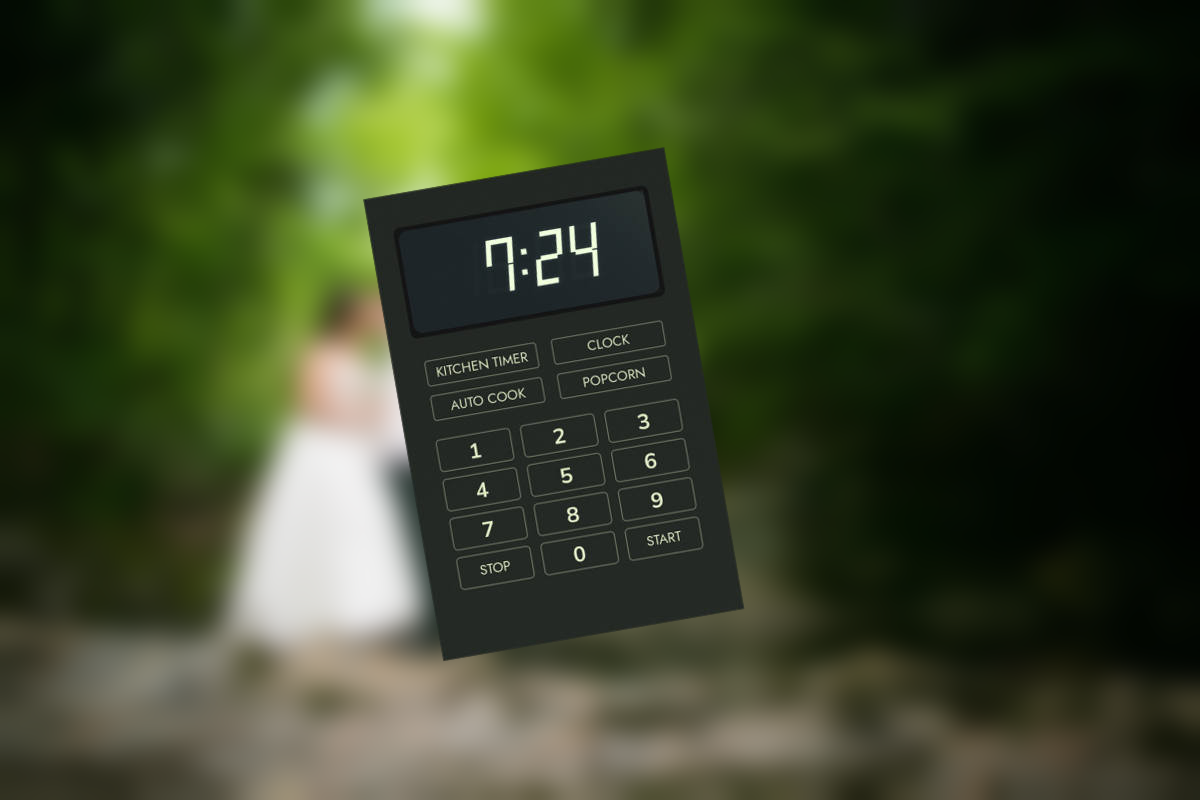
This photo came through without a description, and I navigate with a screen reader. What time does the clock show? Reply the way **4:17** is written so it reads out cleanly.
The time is **7:24**
